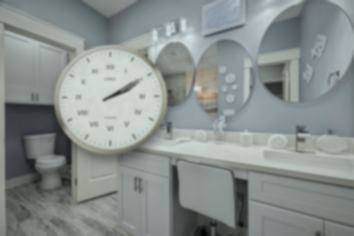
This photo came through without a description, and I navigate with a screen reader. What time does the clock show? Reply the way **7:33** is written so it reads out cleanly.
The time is **2:10**
